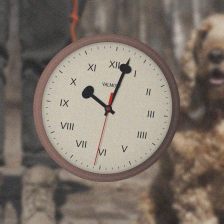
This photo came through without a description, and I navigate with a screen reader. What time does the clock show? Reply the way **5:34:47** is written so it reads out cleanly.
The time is **10:02:31**
